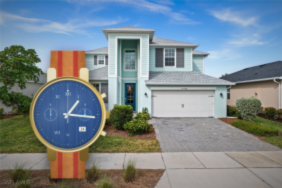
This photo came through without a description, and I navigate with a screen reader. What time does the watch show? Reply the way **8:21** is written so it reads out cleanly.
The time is **1:16**
